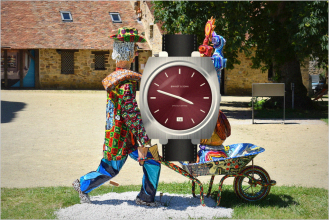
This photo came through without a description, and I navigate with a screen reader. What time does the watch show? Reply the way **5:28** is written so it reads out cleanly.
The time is **3:48**
